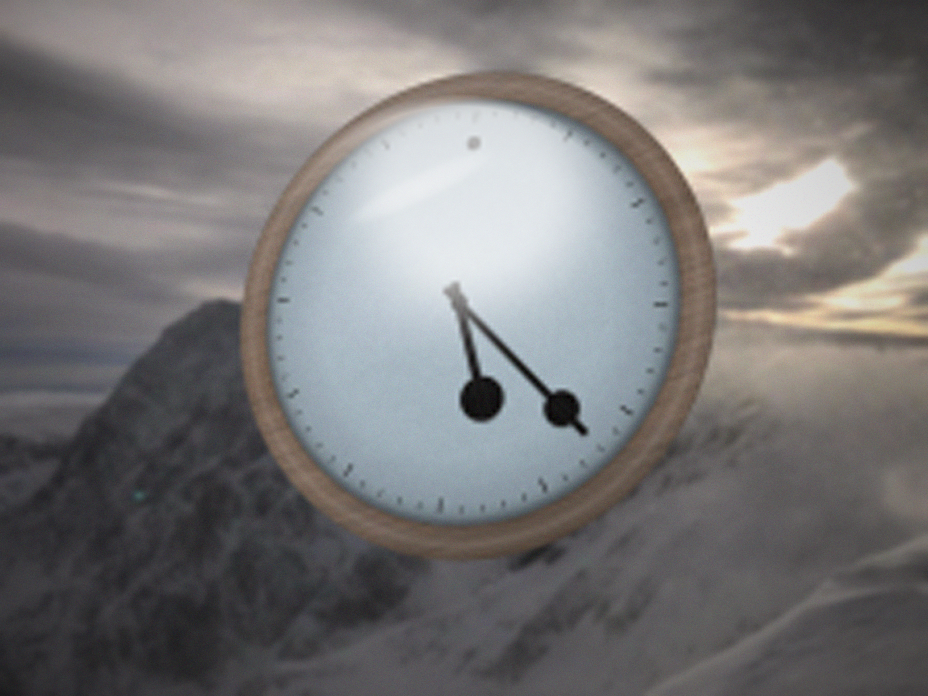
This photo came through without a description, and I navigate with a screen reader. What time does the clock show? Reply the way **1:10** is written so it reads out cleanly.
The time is **5:22**
